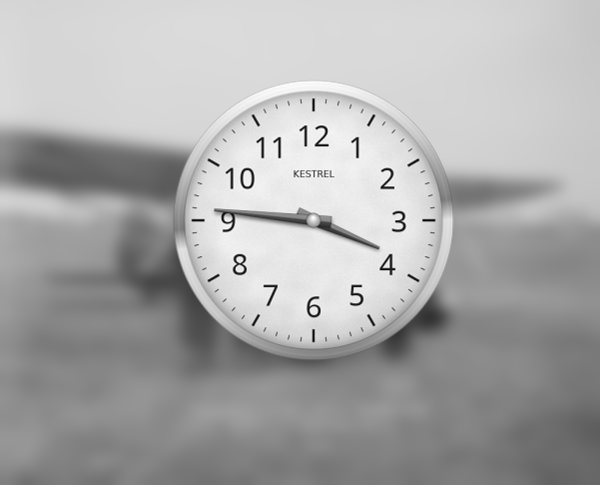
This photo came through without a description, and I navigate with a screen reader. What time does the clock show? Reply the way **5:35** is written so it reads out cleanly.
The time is **3:46**
